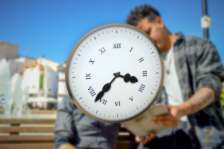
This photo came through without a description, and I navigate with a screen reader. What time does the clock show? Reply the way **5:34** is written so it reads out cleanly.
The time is **3:37**
